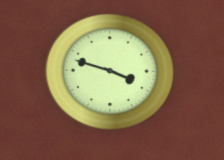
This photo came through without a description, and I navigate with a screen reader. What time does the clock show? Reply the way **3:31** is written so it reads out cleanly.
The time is **3:48**
